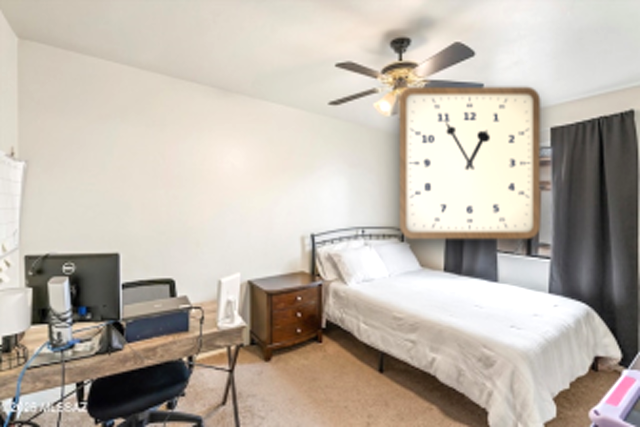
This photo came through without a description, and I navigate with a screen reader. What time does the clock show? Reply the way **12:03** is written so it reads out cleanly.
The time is **12:55**
